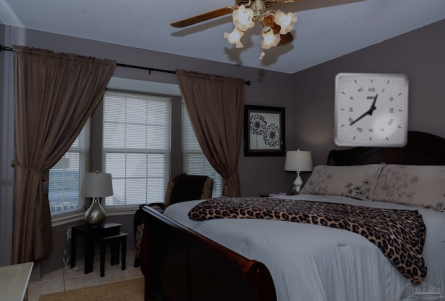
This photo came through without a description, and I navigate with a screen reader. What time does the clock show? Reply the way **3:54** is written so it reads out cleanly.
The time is **12:39**
